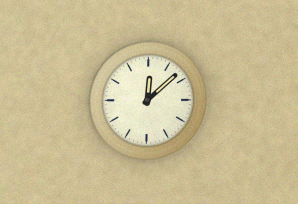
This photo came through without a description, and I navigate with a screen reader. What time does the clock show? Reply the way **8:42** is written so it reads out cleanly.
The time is **12:08**
